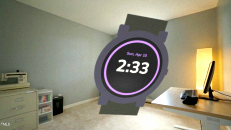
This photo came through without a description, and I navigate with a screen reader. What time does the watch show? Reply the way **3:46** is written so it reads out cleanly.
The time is **2:33**
